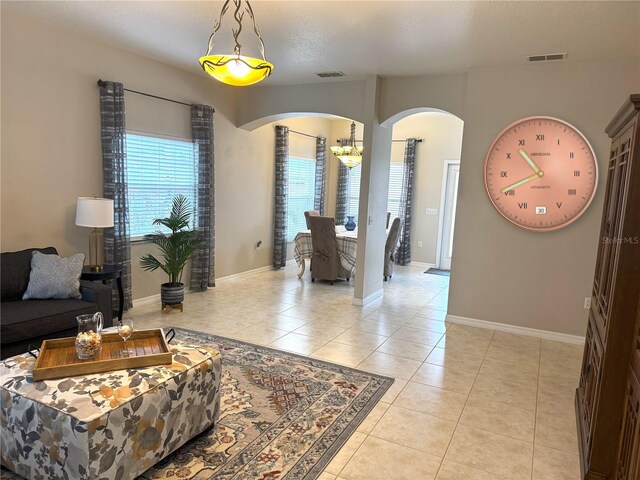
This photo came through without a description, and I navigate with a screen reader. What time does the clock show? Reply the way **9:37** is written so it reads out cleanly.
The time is **10:41**
